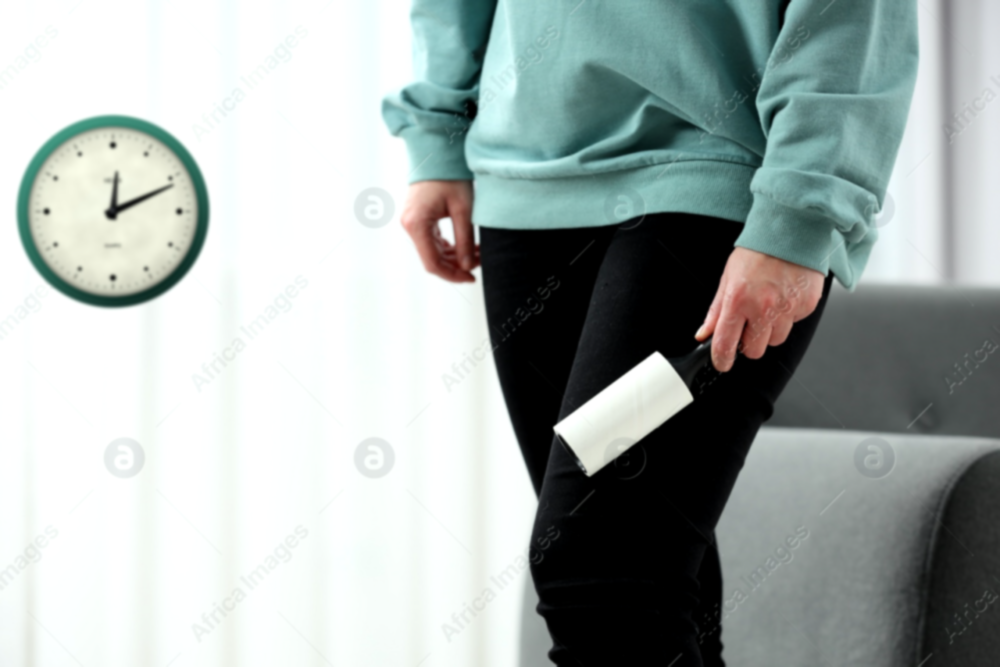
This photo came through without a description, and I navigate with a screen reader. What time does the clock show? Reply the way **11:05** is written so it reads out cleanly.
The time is **12:11**
